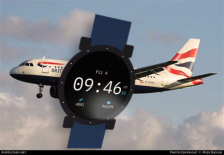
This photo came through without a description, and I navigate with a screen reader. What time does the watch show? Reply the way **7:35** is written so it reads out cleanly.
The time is **9:46**
